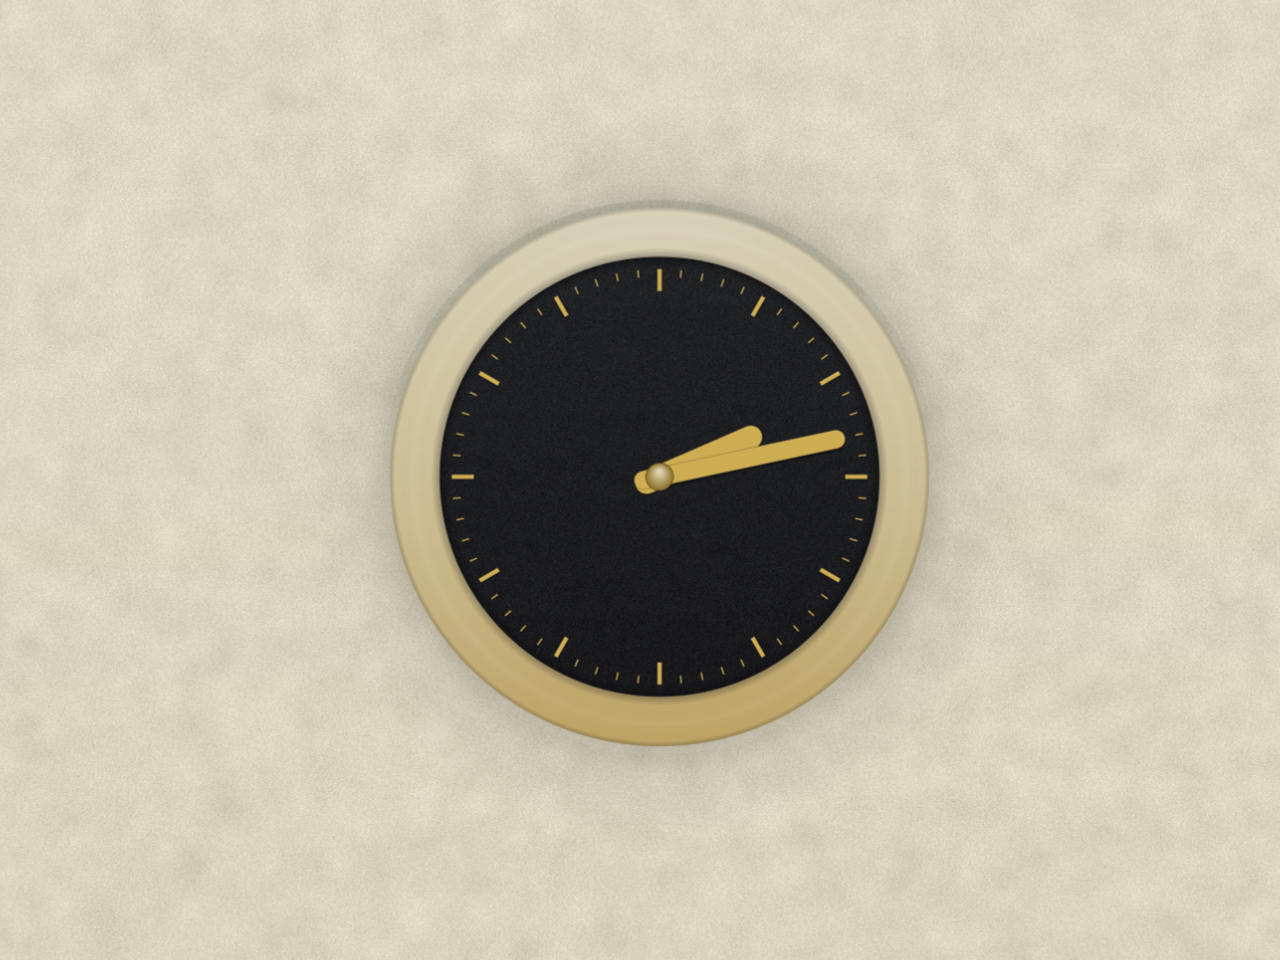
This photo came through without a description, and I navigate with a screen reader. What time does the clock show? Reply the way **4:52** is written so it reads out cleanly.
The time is **2:13**
